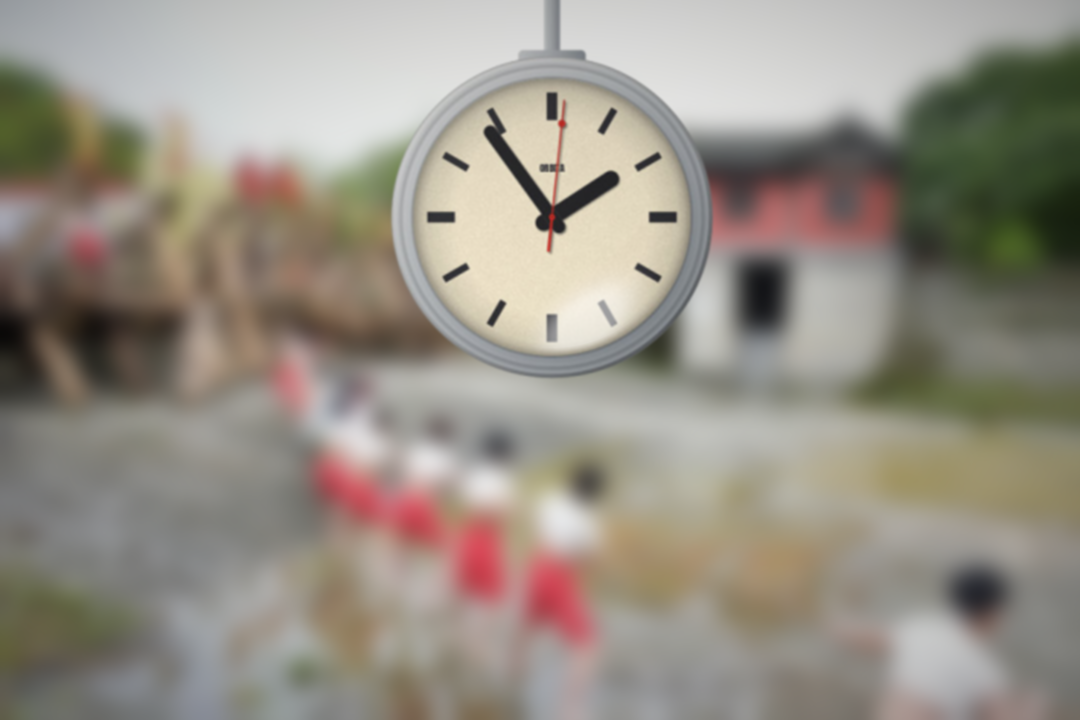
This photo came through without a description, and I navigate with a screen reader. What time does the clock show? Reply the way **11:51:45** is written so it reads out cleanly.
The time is **1:54:01**
